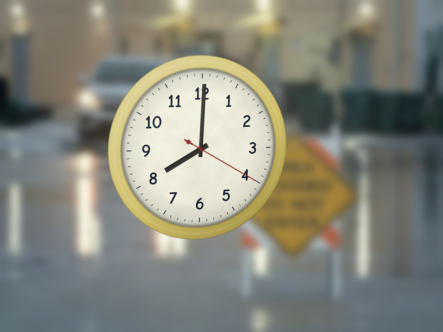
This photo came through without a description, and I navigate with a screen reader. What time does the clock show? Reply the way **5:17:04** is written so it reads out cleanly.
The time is **8:00:20**
